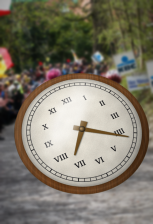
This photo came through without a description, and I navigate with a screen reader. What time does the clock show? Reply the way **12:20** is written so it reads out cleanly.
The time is **7:21**
